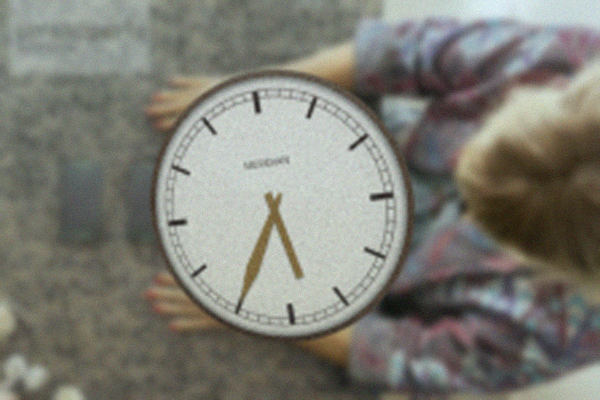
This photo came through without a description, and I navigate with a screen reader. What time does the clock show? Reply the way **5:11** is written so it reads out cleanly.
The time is **5:35**
